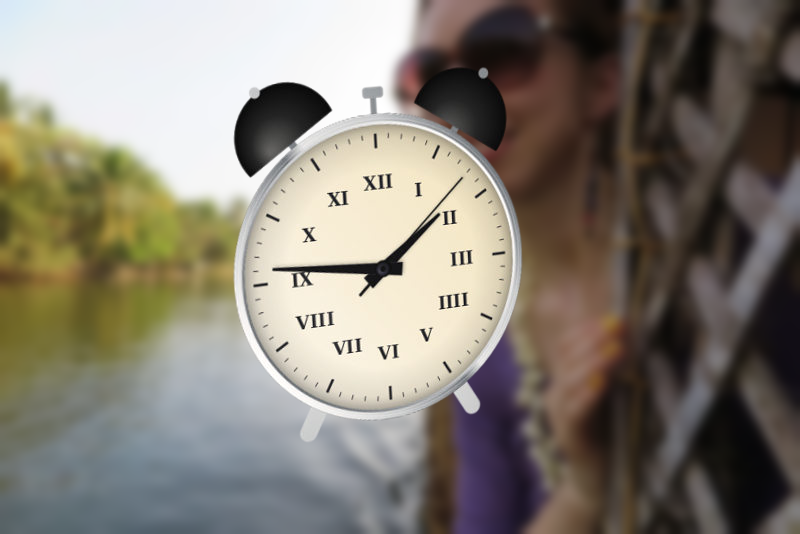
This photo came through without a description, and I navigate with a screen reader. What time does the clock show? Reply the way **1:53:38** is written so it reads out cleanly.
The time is **1:46:08**
